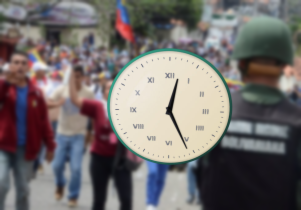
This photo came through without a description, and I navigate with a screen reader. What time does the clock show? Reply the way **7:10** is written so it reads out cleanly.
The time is **12:26**
